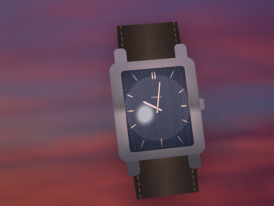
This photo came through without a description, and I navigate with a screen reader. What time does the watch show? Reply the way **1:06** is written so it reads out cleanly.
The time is **10:02**
